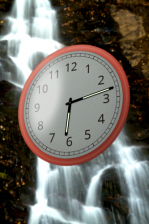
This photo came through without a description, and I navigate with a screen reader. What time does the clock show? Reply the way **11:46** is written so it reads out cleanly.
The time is **6:13**
